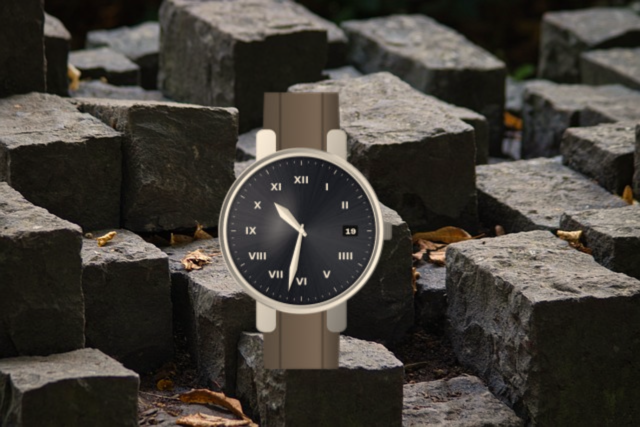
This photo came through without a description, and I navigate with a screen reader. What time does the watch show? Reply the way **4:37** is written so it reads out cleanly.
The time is **10:32**
